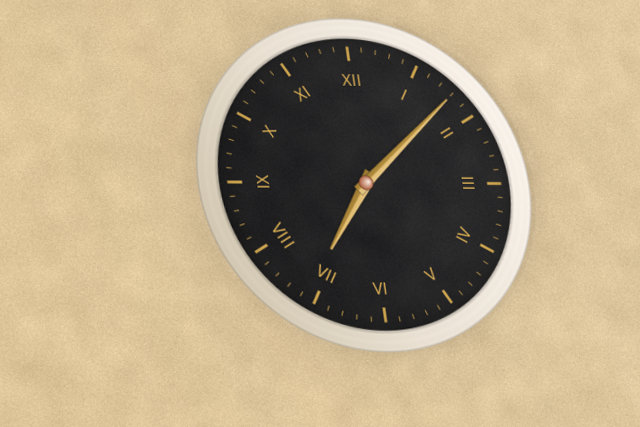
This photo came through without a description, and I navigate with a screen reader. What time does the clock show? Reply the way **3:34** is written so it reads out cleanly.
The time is **7:08**
